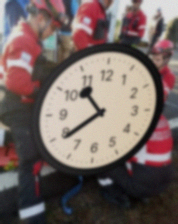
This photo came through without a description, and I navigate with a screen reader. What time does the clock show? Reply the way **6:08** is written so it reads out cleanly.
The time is **10:39**
